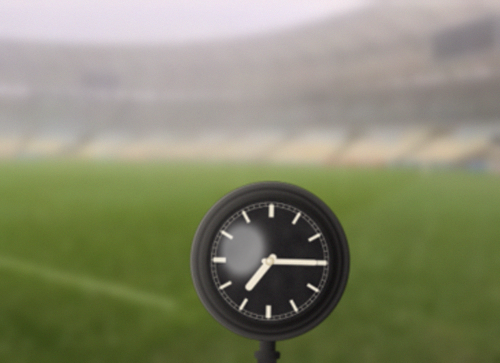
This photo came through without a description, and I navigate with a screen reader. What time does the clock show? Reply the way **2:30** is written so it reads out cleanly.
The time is **7:15**
